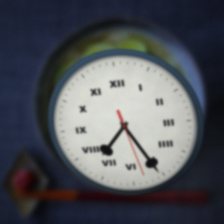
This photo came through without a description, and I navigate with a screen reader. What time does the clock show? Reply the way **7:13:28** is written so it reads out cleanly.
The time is **7:25:28**
